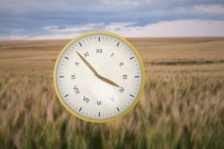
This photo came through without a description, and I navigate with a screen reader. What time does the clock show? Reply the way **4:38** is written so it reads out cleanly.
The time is **3:53**
